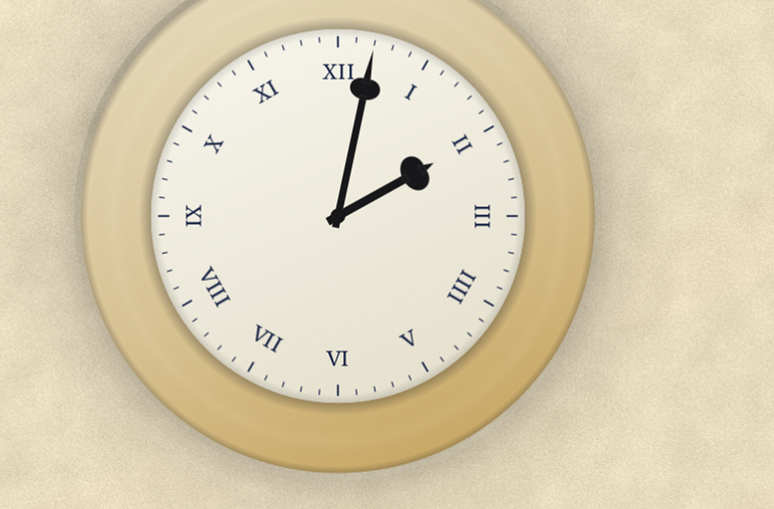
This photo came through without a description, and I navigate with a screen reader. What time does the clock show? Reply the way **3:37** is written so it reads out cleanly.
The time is **2:02**
